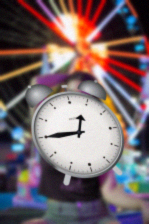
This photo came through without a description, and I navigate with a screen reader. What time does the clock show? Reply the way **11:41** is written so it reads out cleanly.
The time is **12:45**
